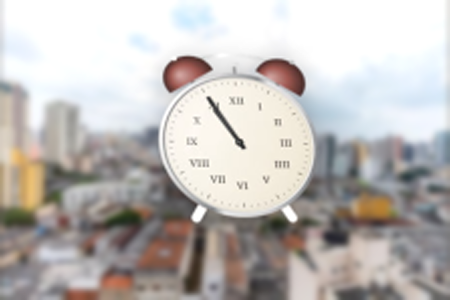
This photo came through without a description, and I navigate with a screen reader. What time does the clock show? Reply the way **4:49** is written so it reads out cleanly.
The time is **10:55**
